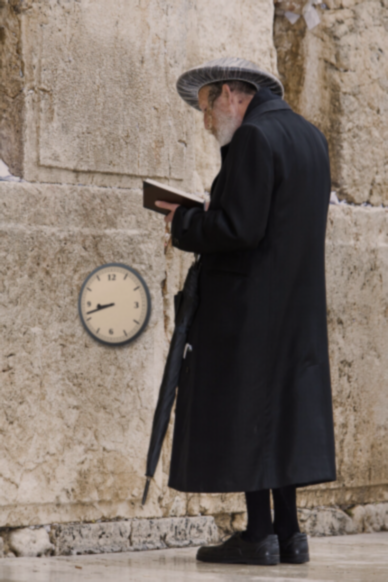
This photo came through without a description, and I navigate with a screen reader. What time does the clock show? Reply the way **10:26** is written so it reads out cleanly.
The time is **8:42**
